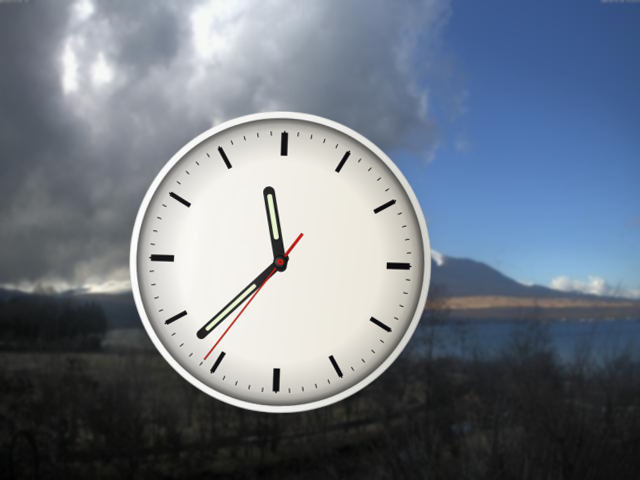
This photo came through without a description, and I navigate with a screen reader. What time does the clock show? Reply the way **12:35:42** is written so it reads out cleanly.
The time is **11:37:36**
